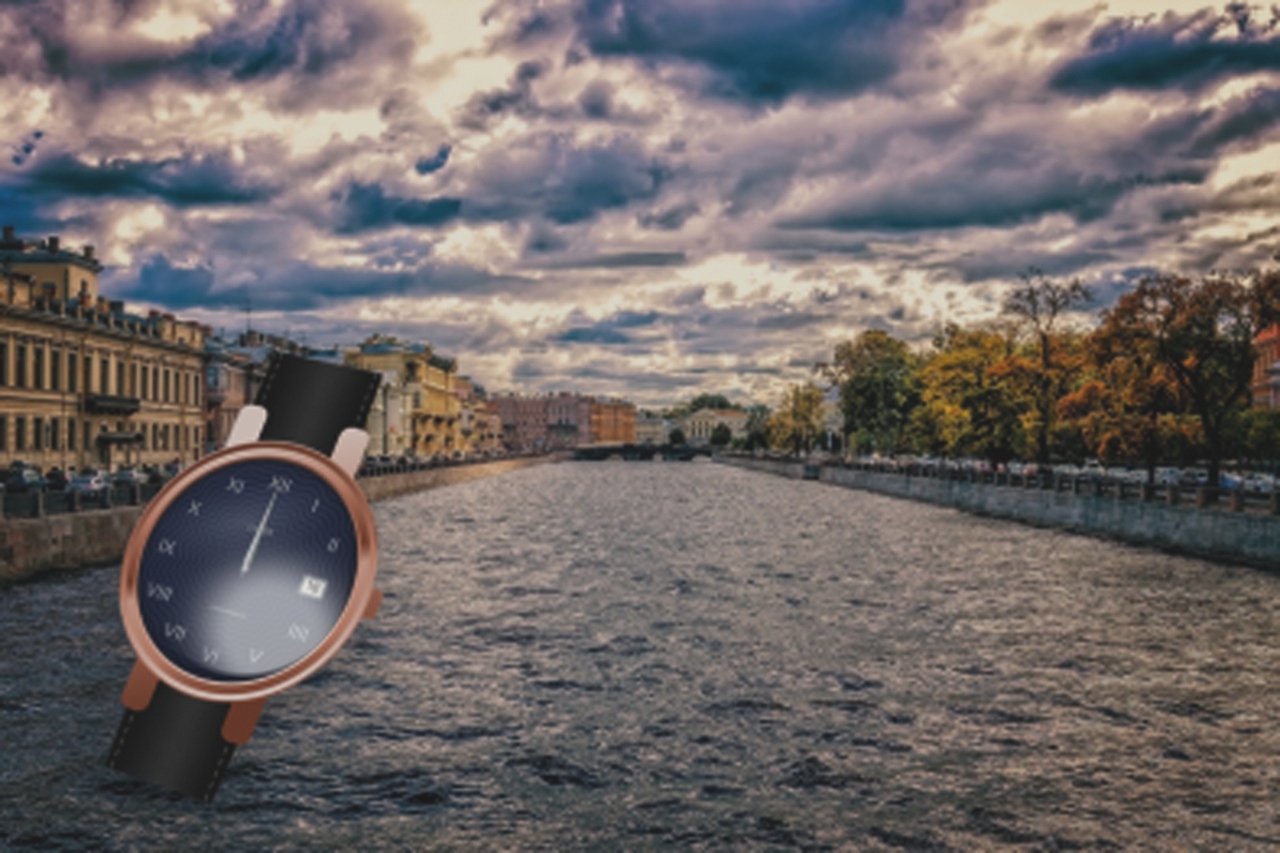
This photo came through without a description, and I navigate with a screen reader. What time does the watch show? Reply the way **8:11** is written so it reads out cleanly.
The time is **12:00**
